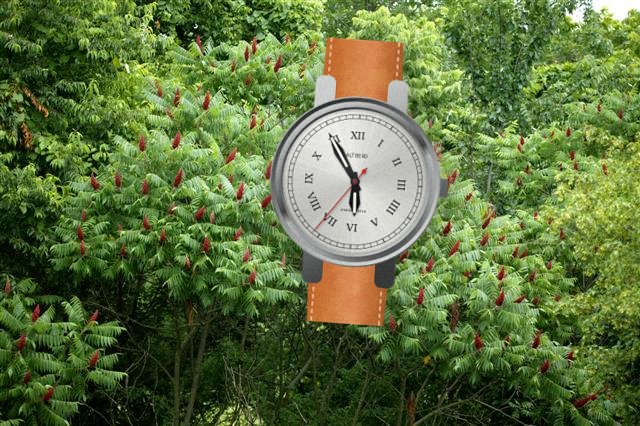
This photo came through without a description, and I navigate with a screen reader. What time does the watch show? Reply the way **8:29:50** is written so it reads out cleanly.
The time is **5:54:36**
